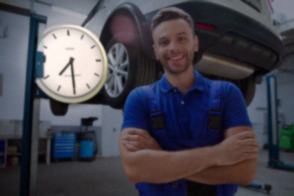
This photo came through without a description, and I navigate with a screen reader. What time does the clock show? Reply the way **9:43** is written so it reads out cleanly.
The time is **7:30**
